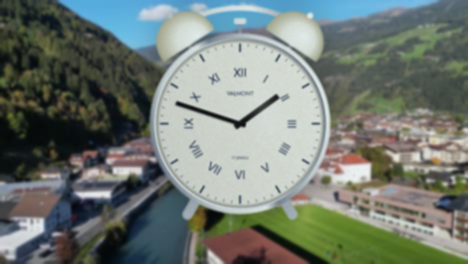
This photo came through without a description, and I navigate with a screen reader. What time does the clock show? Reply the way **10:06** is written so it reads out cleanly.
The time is **1:48**
